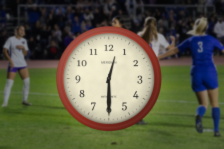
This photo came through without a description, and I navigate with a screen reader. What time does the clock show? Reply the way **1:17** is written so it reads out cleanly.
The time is **12:30**
